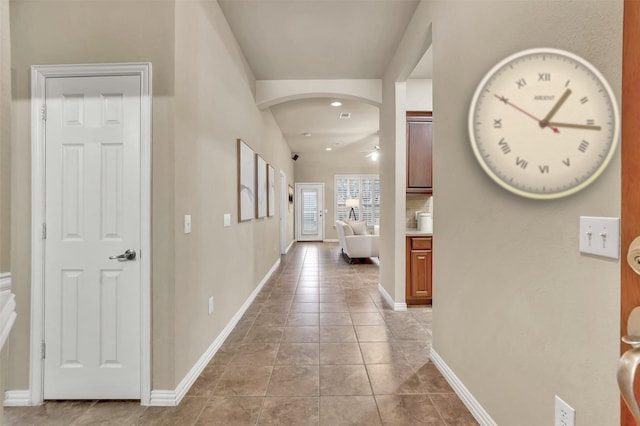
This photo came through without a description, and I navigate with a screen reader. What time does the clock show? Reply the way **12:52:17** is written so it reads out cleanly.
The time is **1:15:50**
